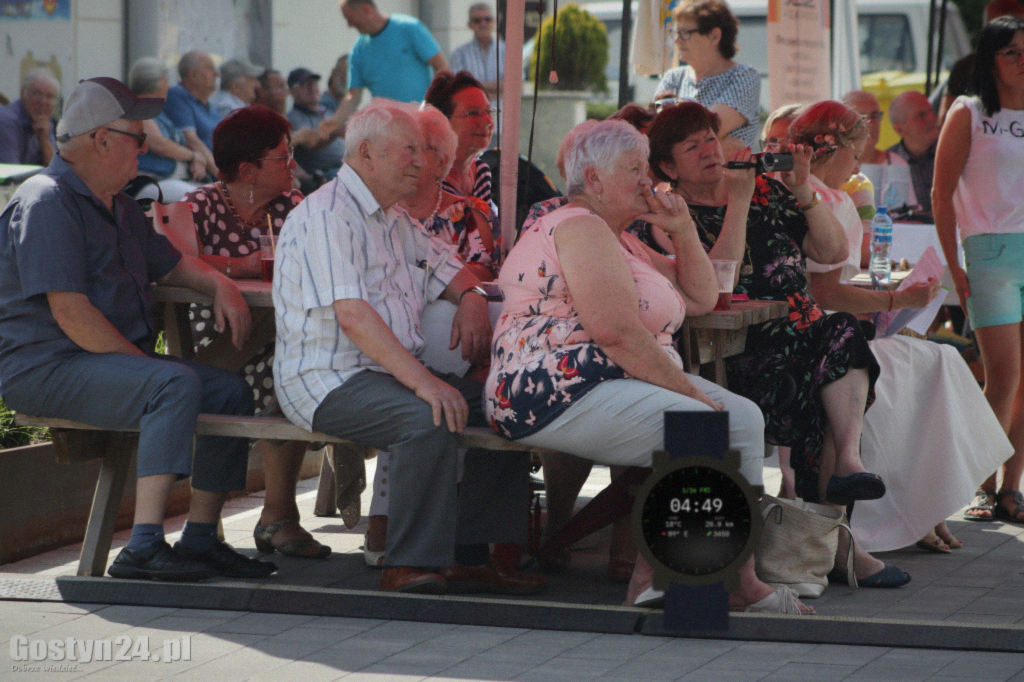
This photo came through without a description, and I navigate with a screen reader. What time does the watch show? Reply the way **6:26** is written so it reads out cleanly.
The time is **4:49**
